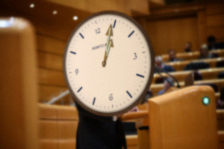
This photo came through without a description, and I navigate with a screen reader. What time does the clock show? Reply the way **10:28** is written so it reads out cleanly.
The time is **1:04**
